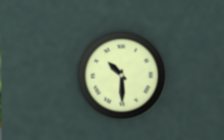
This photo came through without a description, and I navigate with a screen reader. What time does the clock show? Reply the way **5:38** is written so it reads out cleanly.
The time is **10:30**
